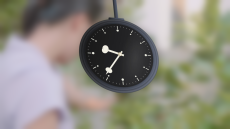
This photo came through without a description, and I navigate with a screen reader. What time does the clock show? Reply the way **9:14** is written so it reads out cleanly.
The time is **9:36**
